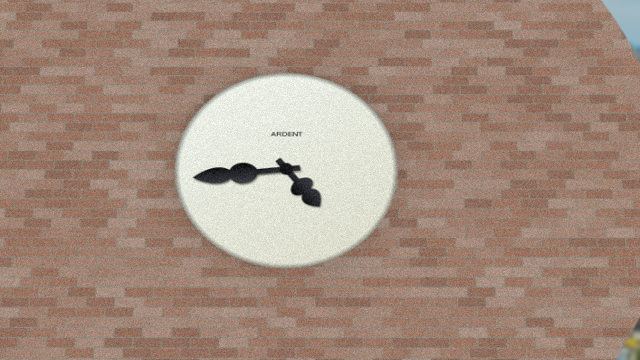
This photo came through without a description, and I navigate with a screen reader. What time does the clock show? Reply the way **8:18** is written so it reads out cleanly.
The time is **4:44**
